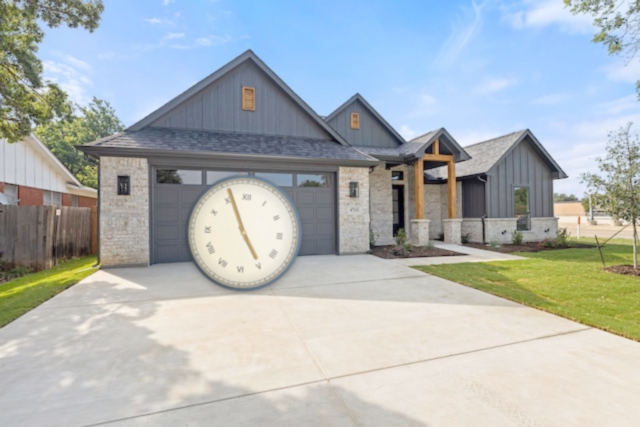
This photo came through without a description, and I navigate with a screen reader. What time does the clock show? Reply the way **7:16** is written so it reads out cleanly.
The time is **4:56**
